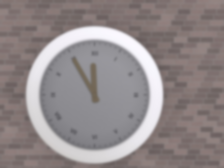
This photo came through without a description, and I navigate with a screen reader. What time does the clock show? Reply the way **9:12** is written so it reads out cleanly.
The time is **11:55**
